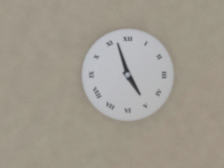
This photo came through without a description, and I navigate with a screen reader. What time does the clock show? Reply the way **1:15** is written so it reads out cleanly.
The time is **4:57**
